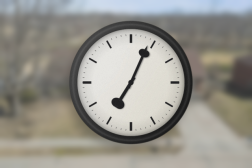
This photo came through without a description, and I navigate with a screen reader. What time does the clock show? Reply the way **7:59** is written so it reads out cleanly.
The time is **7:04**
